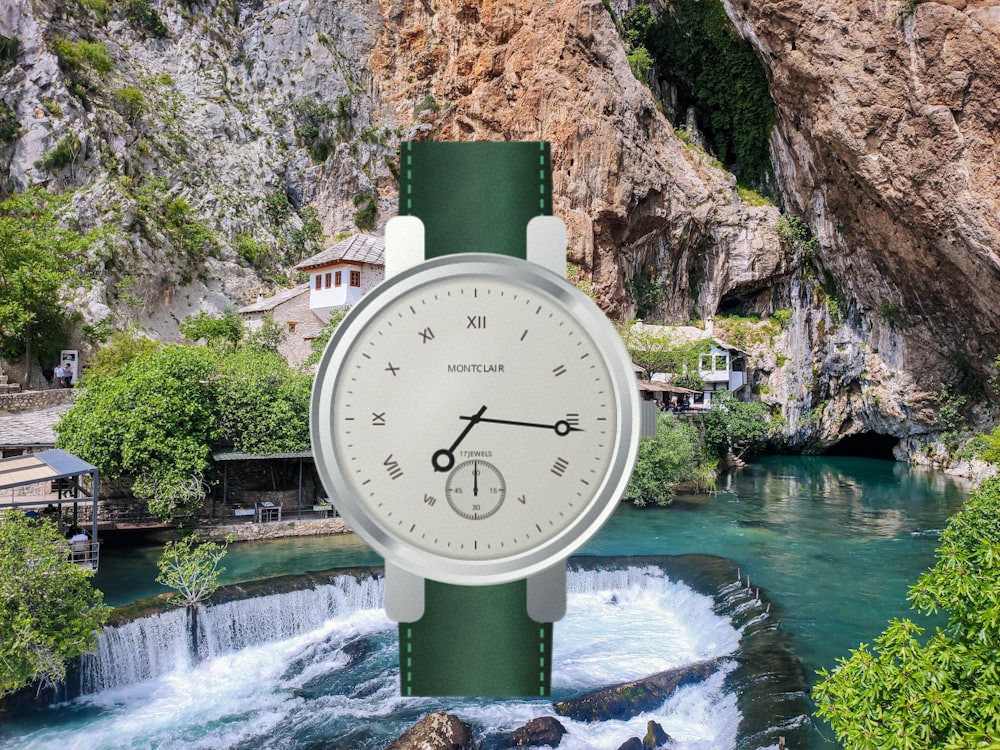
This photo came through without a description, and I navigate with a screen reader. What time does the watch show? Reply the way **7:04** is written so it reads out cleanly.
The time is **7:16**
